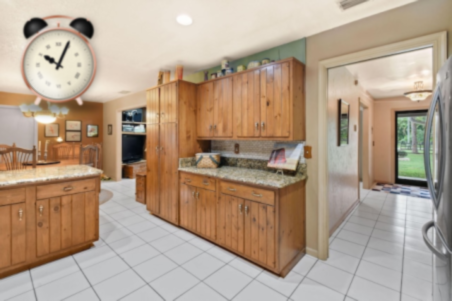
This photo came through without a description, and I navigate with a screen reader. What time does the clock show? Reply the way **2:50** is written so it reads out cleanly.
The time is **10:04**
